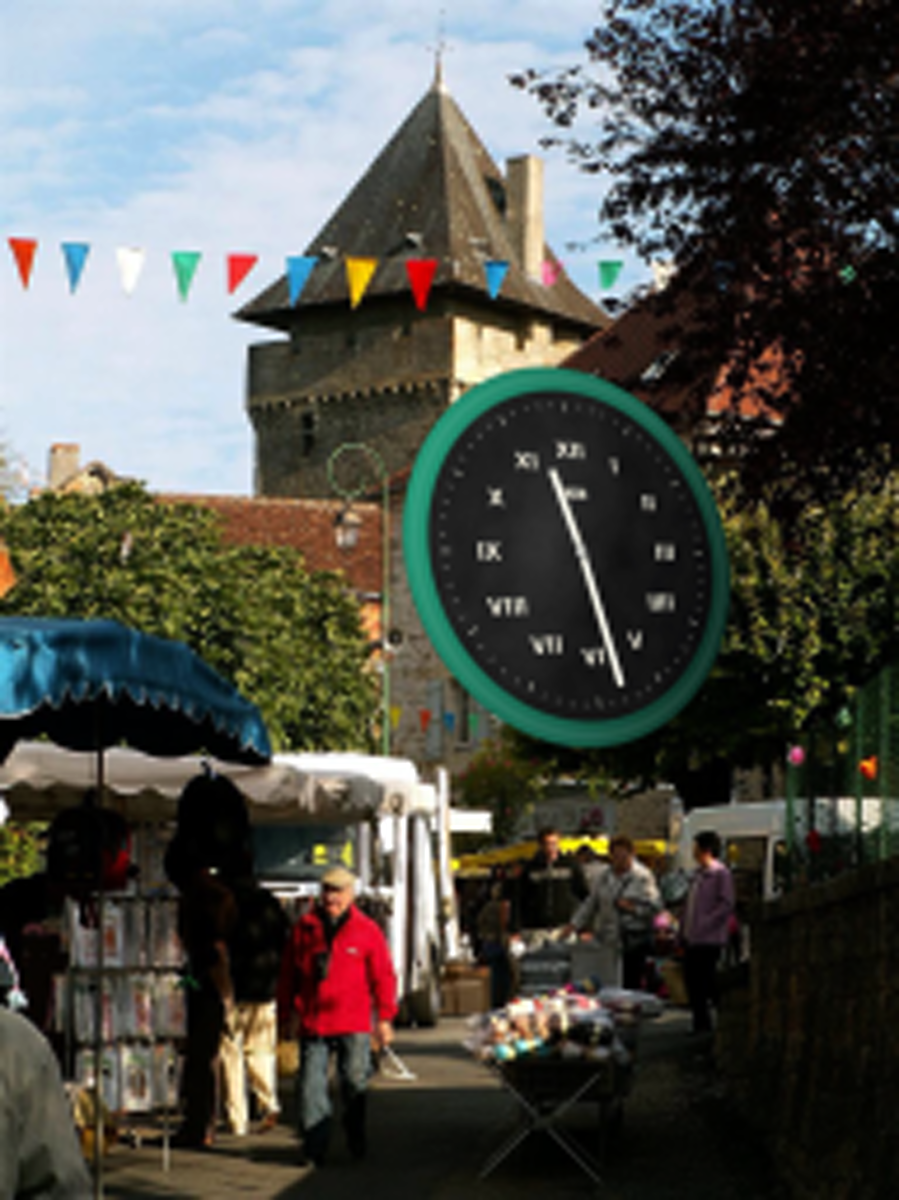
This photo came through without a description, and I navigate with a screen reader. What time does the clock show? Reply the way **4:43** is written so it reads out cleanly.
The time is **11:28**
